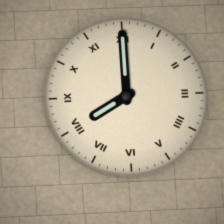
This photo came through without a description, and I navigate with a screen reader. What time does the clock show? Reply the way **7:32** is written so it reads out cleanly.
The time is **8:00**
